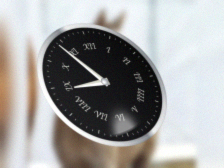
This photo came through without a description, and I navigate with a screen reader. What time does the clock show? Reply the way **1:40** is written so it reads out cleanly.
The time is **8:54**
